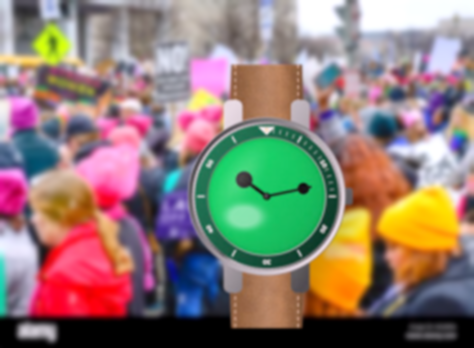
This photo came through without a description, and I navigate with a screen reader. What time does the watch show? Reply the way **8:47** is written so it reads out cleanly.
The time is **10:13**
